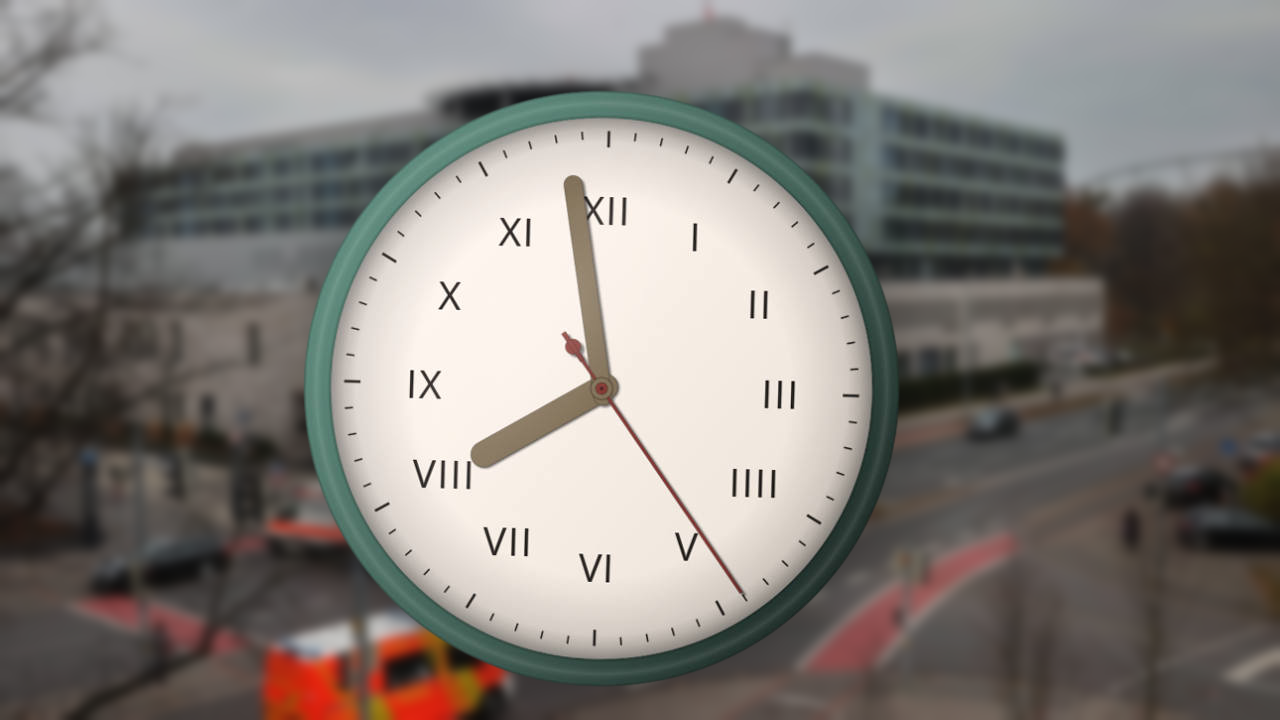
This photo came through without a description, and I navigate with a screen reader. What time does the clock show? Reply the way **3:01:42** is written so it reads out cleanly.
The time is **7:58:24**
